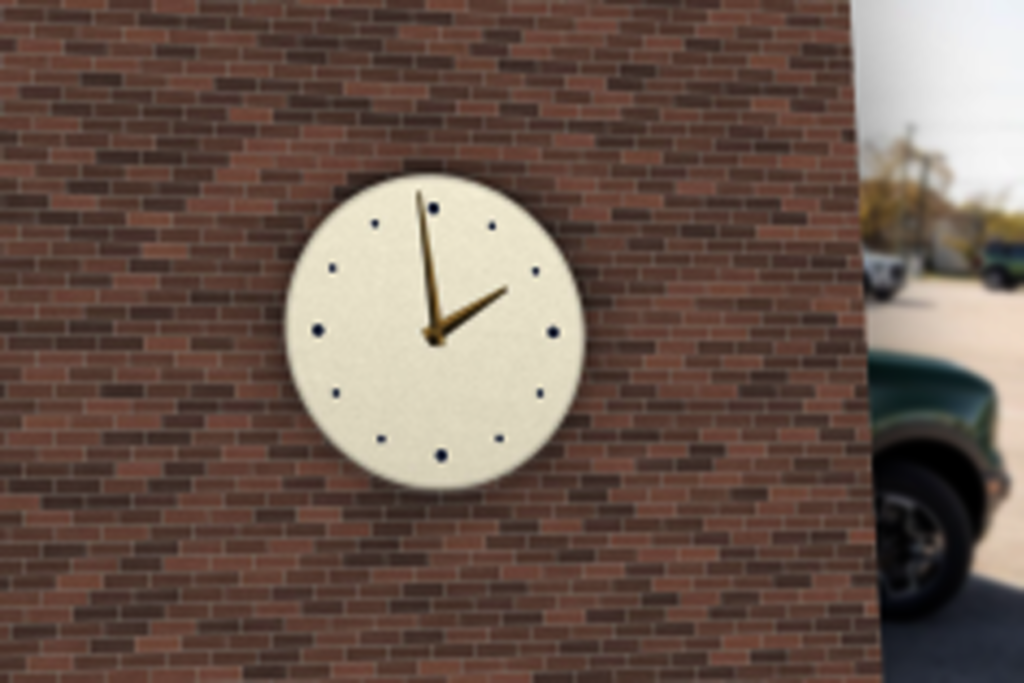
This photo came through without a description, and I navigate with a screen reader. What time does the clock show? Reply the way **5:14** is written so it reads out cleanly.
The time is **1:59**
